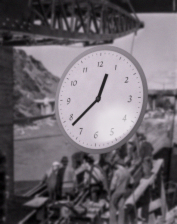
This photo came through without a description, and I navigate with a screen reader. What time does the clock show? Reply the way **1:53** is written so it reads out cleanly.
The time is **12:38**
